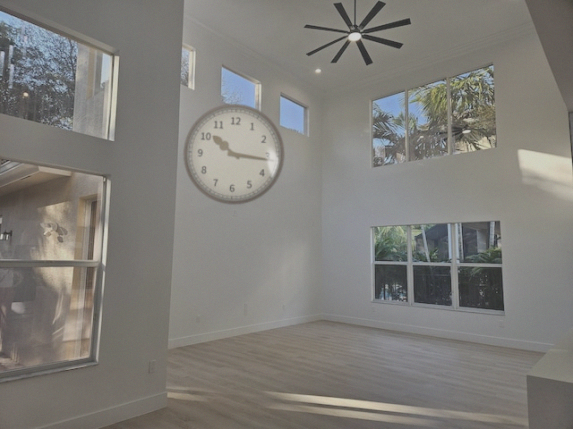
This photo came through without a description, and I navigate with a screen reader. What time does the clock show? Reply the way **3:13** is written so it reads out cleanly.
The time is **10:16**
